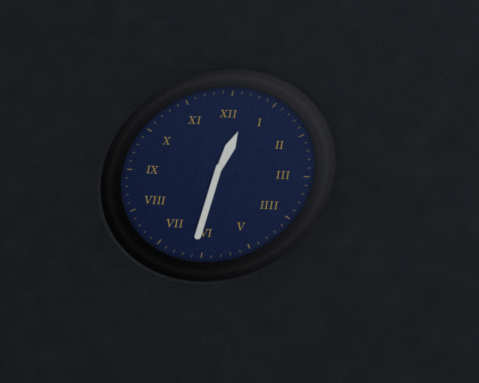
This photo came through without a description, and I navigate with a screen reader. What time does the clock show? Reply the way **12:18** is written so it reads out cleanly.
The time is **12:31**
